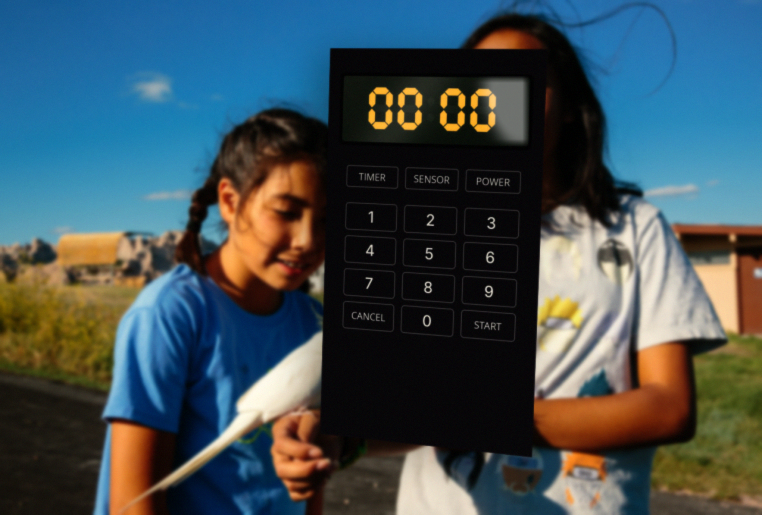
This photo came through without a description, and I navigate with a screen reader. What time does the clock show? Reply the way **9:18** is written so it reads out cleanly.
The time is **0:00**
